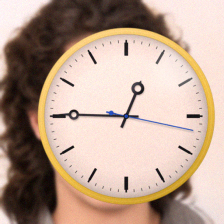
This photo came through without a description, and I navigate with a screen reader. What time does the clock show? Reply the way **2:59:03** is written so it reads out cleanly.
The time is **12:45:17**
